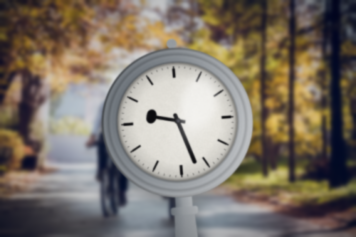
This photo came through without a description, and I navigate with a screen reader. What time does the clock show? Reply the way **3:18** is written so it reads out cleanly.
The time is **9:27**
